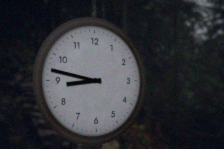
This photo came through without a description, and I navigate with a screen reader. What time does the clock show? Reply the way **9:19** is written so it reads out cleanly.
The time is **8:47**
